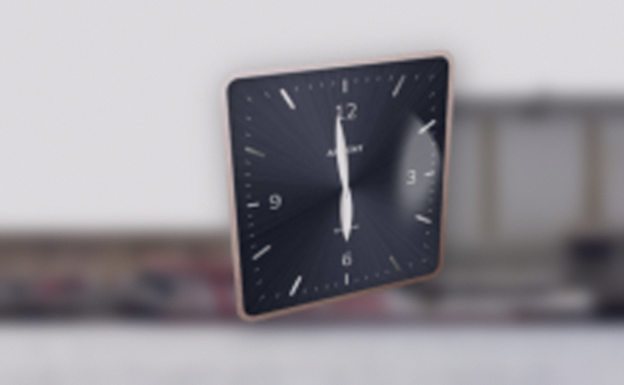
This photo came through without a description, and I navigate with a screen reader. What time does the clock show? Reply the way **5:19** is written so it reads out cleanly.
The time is **5:59**
